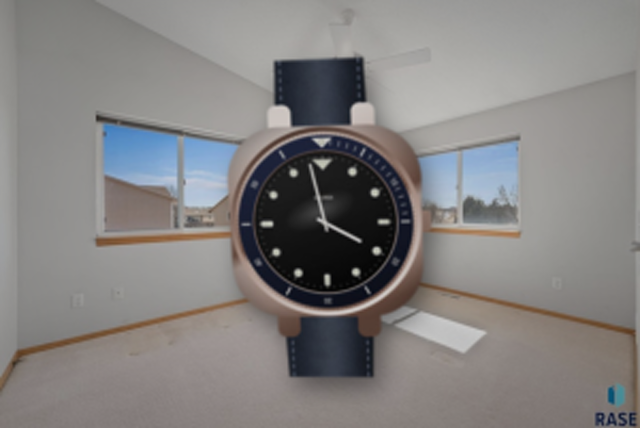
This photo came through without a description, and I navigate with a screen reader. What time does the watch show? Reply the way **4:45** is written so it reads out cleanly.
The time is **3:58**
